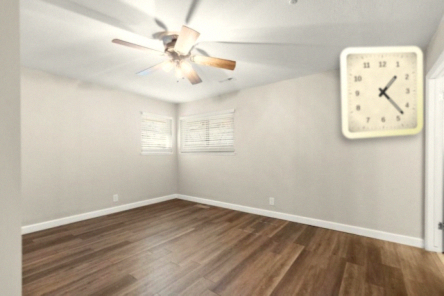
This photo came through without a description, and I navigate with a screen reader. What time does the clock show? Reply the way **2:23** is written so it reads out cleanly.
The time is **1:23**
